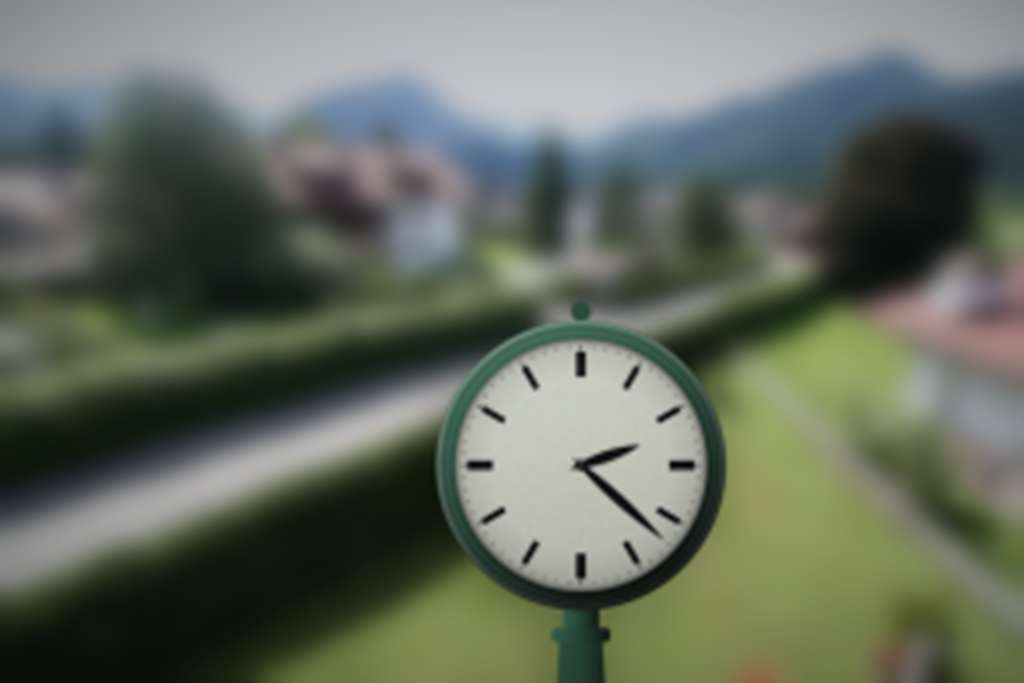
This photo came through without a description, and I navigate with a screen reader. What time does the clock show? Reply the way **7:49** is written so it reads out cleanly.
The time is **2:22**
